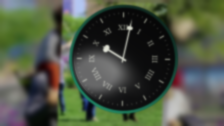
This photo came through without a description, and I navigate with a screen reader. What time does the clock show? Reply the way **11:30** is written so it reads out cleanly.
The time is **10:02**
